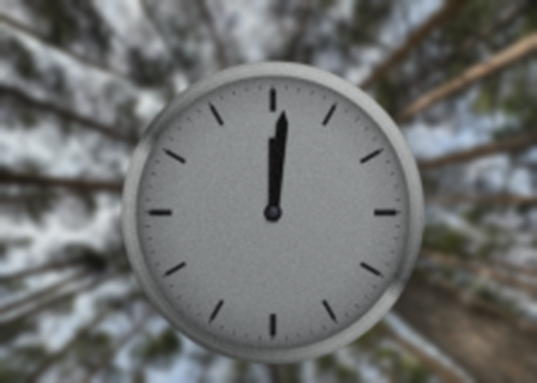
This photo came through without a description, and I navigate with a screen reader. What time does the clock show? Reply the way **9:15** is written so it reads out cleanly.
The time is **12:01**
